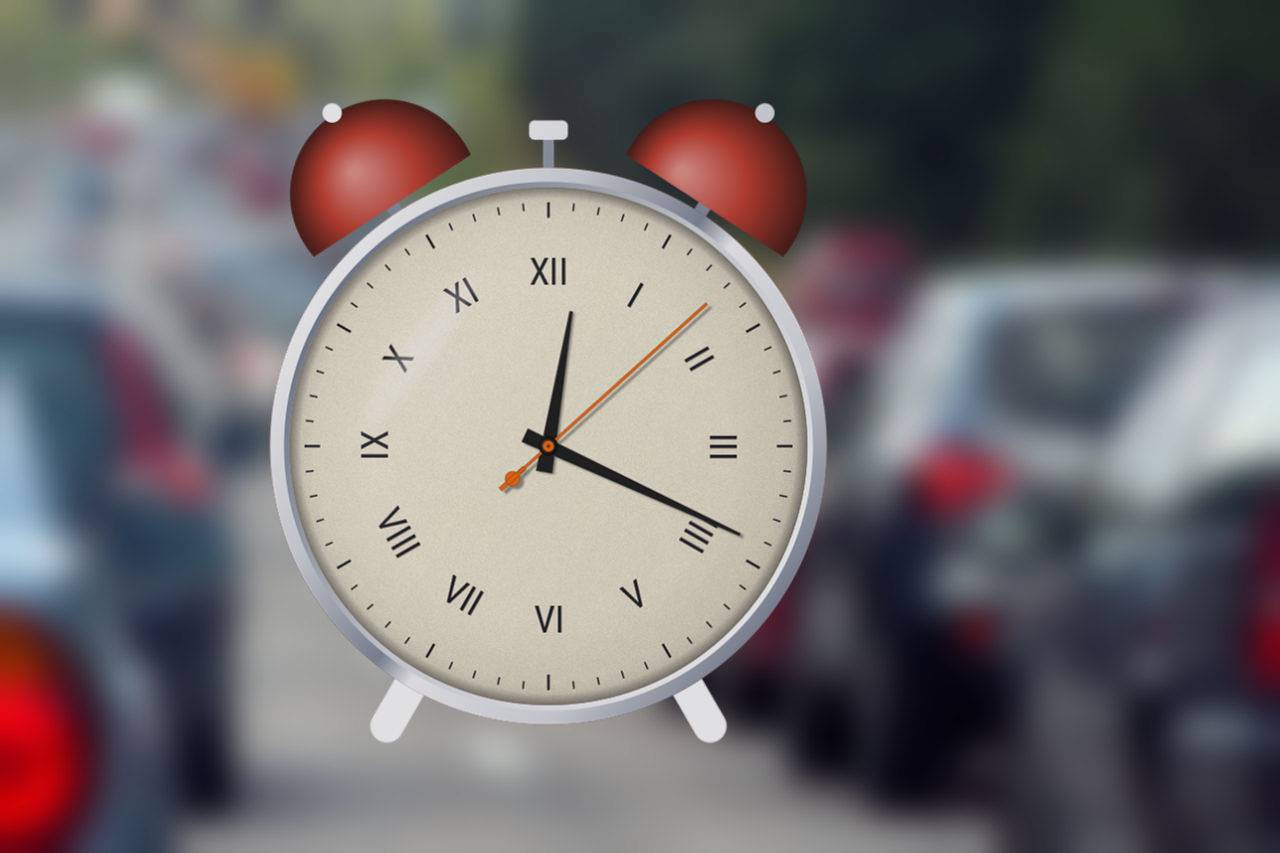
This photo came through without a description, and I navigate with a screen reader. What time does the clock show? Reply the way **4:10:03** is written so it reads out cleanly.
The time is **12:19:08**
